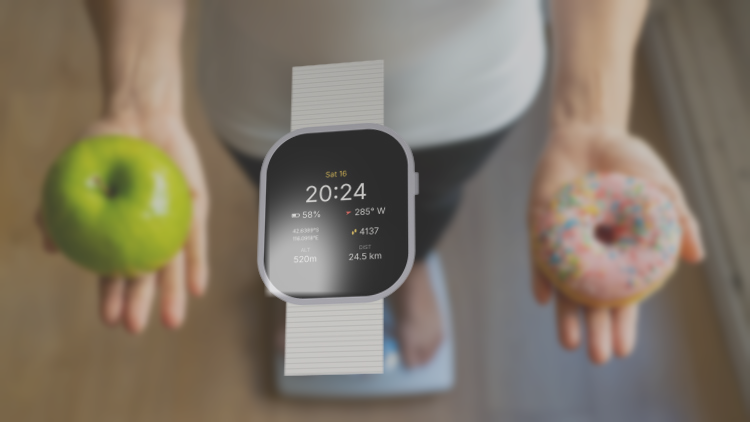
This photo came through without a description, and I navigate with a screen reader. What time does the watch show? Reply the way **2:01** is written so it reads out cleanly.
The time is **20:24**
